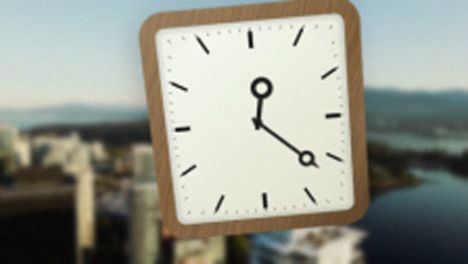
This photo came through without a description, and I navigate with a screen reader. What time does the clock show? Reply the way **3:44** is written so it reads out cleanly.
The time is **12:22**
